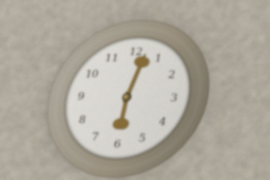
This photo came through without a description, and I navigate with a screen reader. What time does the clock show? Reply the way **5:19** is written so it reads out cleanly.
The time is **6:02**
